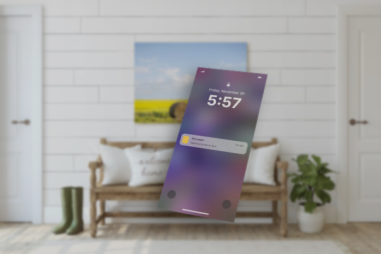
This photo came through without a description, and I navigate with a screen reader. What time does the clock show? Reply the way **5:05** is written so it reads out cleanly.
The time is **5:57**
